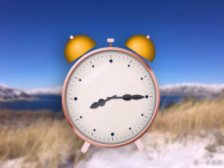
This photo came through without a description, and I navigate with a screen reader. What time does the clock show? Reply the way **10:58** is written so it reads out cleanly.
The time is **8:15**
